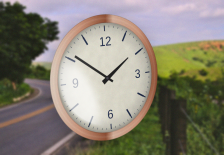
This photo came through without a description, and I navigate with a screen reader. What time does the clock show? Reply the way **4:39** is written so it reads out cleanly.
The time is **1:51**
